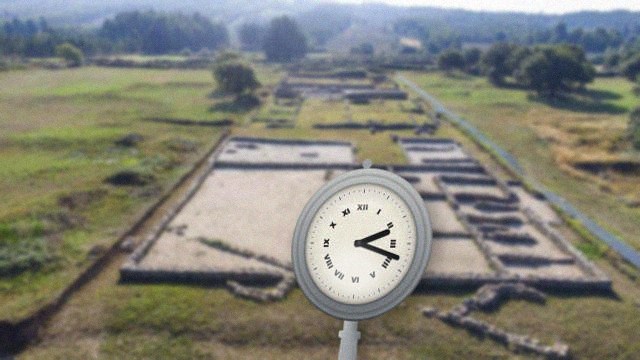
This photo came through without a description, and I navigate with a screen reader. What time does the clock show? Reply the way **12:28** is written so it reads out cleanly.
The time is **2:18**
